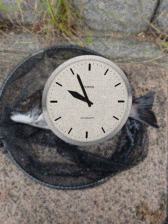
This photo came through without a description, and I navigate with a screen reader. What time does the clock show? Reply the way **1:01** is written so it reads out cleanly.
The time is **9:56**
